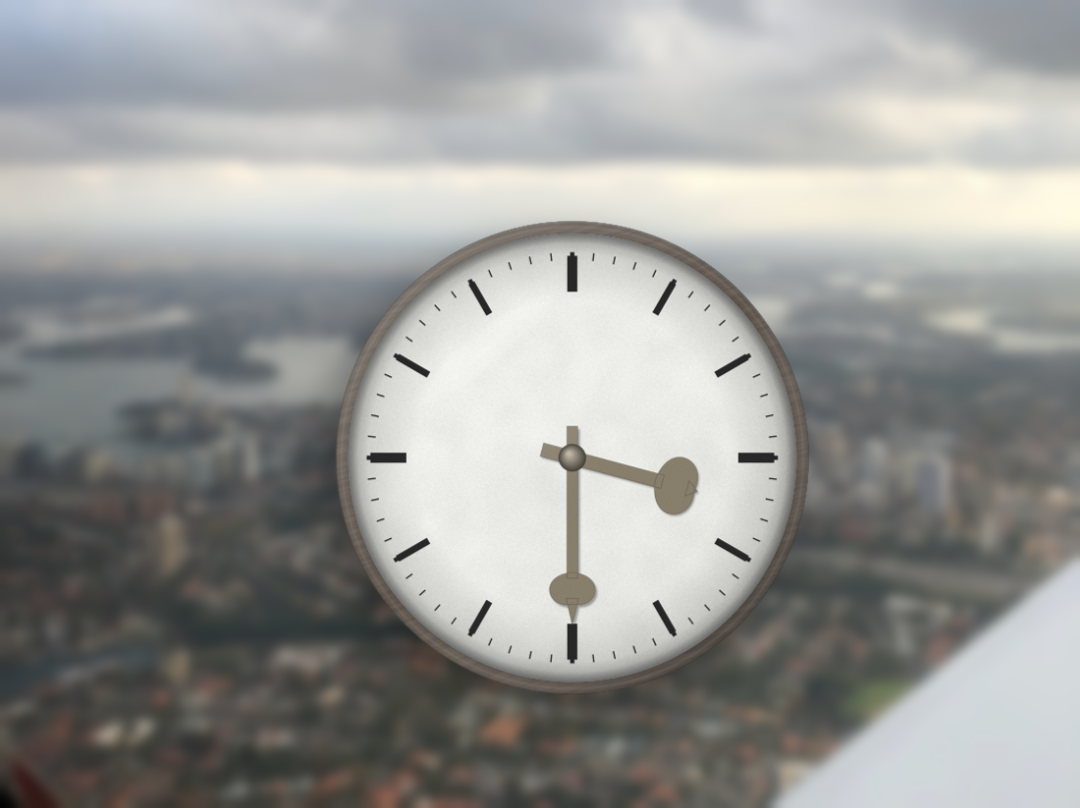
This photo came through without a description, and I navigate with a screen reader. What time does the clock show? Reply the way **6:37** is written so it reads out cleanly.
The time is **3:30**
